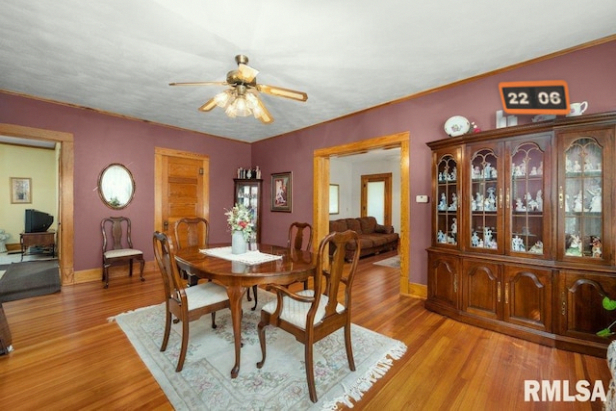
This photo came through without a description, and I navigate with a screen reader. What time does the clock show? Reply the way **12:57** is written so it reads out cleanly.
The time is **22:06**
